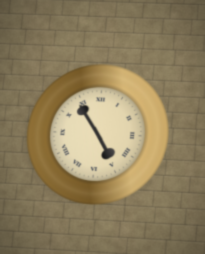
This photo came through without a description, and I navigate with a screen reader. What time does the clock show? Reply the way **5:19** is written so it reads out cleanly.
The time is **4:54**
